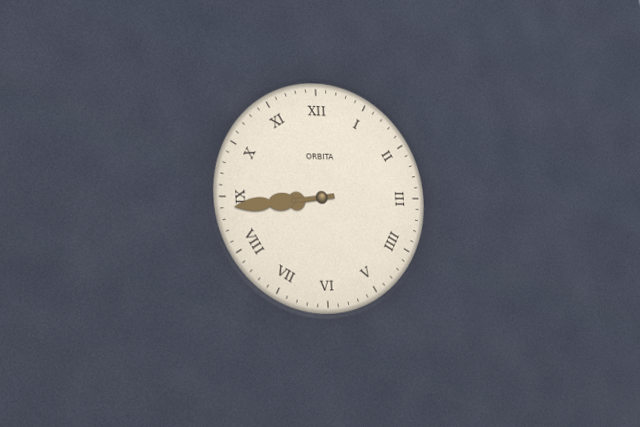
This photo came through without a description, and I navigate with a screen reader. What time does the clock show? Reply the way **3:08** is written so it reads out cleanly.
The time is **8:44**
